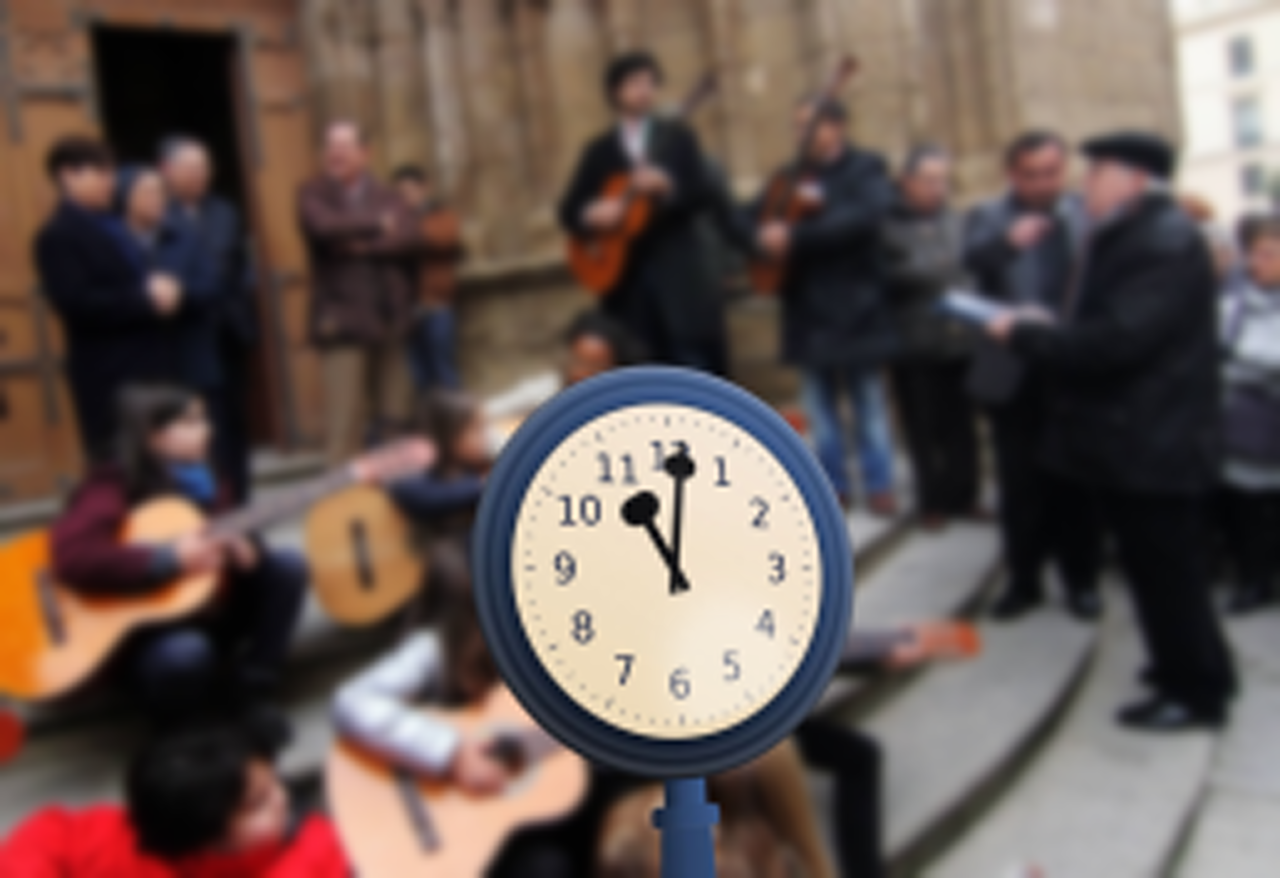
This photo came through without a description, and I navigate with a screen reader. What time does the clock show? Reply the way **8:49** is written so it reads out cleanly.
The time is **11:01**
